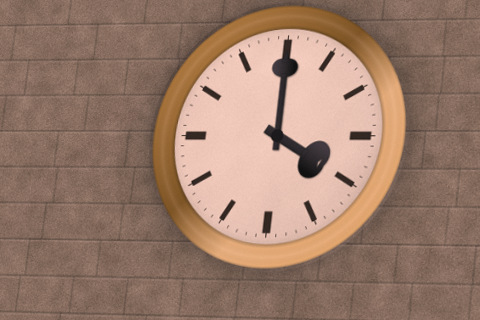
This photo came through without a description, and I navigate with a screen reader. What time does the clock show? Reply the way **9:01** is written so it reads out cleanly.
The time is **4:00**
